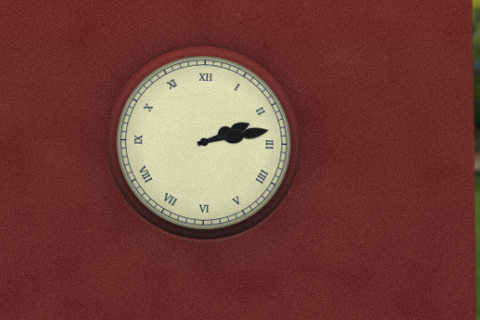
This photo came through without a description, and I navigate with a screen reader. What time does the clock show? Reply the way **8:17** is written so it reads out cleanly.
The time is **2:13**
